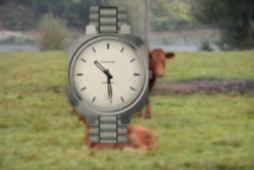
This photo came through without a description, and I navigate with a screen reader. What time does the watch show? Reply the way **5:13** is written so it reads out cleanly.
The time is **10:29**
